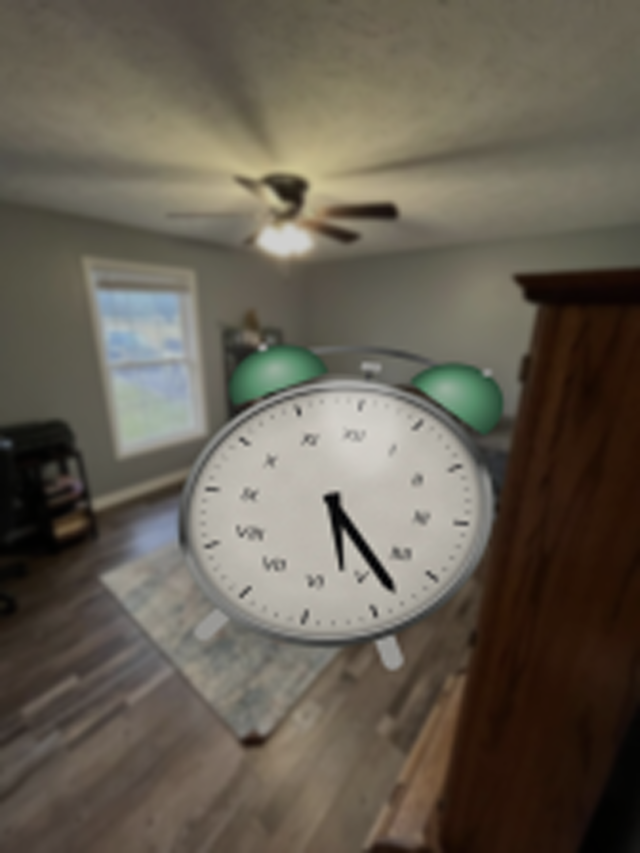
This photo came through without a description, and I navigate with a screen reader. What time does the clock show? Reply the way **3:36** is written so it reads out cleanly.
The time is **5:23**
